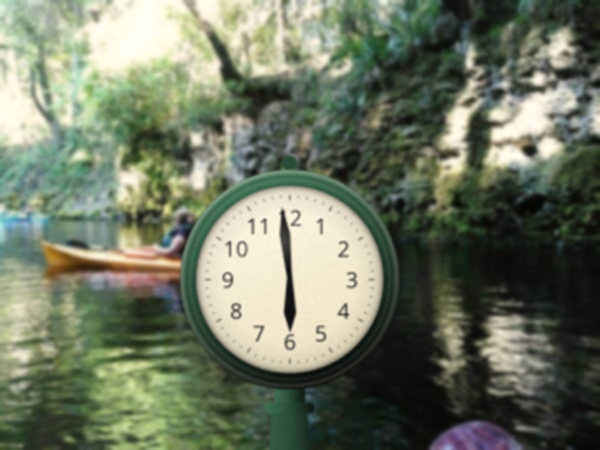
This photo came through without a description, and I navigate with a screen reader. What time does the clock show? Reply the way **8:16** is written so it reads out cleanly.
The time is **5:59**
